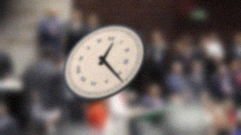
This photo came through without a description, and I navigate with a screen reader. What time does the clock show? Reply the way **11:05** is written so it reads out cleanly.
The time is **12:21**
